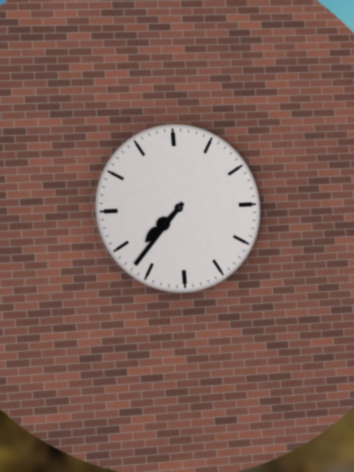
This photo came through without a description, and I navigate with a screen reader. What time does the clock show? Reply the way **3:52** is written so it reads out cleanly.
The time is **7:37**
